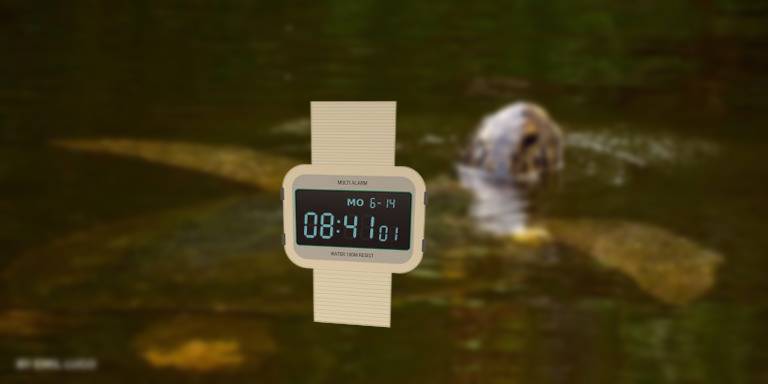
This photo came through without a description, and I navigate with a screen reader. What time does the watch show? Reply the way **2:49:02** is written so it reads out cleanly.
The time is **8:41:01**
